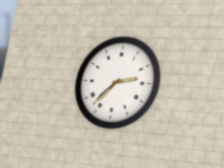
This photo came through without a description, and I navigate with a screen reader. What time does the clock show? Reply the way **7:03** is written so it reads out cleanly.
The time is **2:37**
